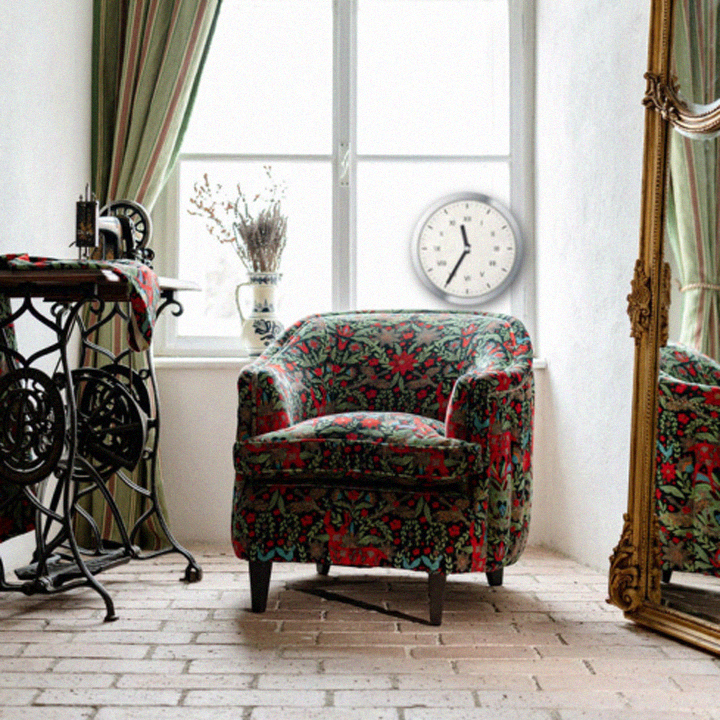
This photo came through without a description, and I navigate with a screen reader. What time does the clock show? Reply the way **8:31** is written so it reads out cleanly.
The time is **11:35**
